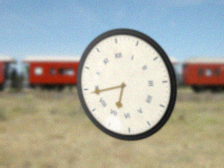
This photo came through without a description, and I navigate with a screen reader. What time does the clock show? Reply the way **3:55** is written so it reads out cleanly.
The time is **6:44**
